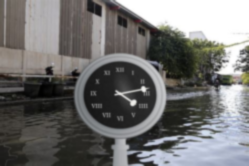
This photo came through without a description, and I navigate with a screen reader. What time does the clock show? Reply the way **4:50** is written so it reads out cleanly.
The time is **4:13**
